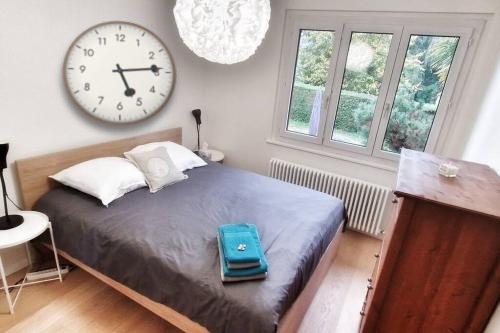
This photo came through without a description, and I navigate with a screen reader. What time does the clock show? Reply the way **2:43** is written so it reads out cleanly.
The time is **5:14**
